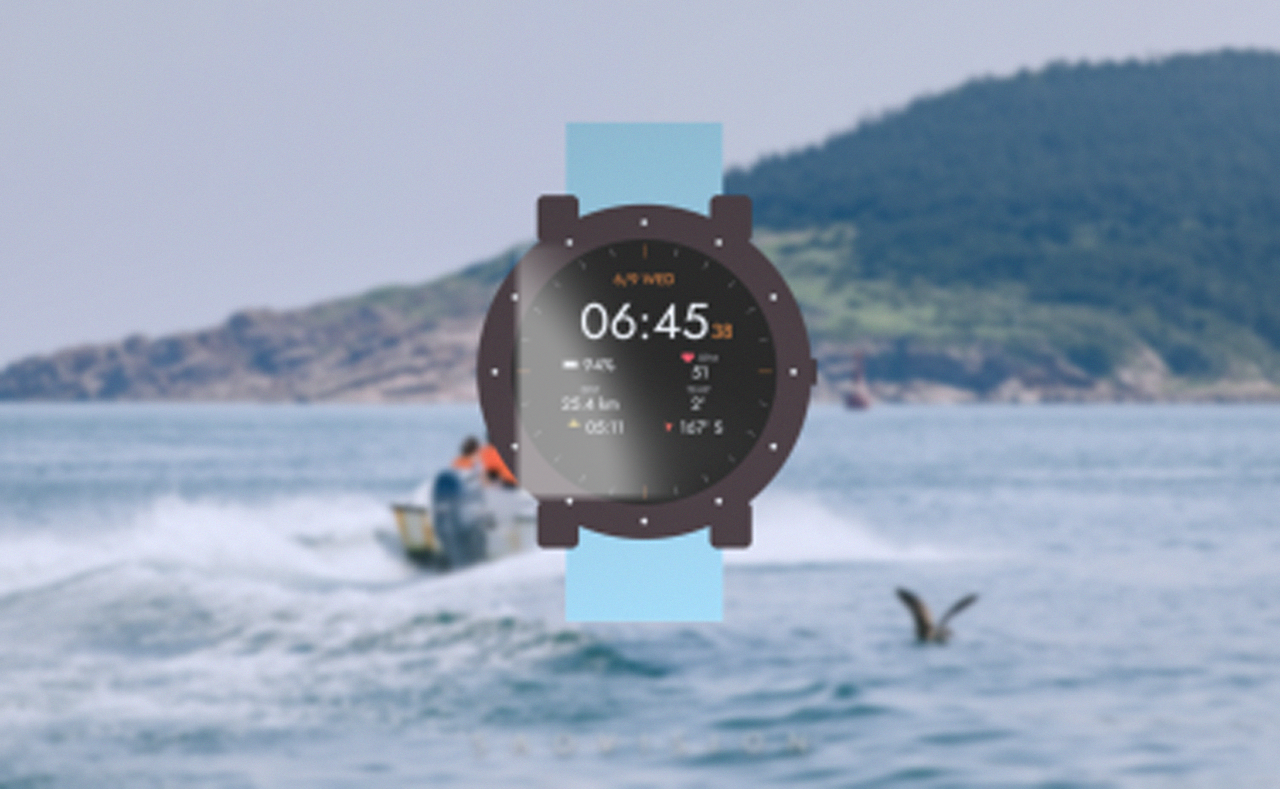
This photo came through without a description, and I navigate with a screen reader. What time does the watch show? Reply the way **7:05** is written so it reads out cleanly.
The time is **6:45**
